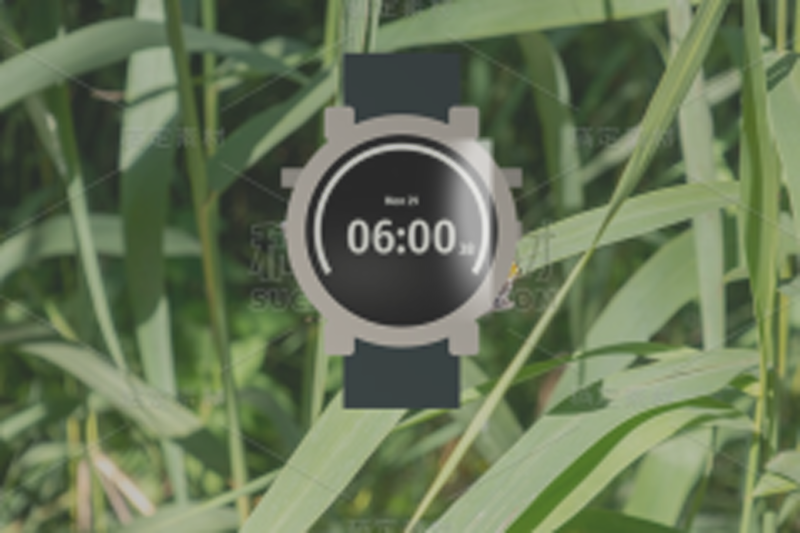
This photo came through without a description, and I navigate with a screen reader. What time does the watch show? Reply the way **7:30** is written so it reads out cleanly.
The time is **6:00**
